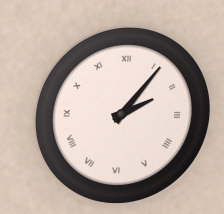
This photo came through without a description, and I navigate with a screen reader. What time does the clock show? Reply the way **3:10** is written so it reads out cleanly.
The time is **2:06**
